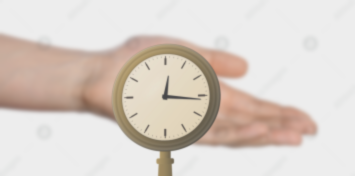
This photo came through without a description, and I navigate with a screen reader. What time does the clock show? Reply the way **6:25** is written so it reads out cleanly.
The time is **12:16**
